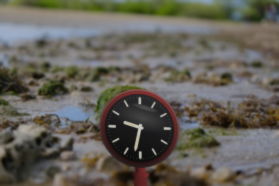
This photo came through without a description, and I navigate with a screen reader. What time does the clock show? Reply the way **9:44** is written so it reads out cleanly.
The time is **9:32**
